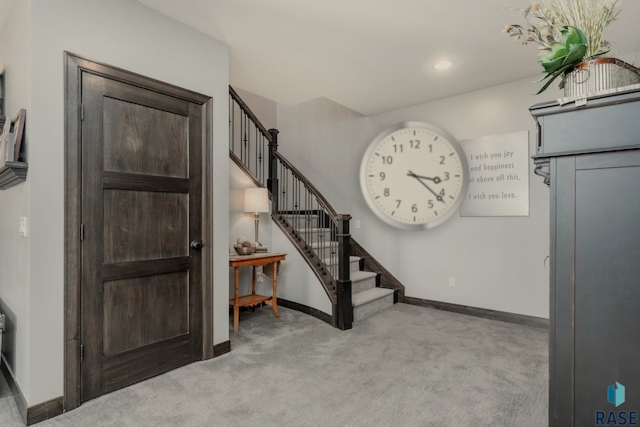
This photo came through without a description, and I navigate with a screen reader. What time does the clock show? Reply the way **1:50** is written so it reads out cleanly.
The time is **3:22**
